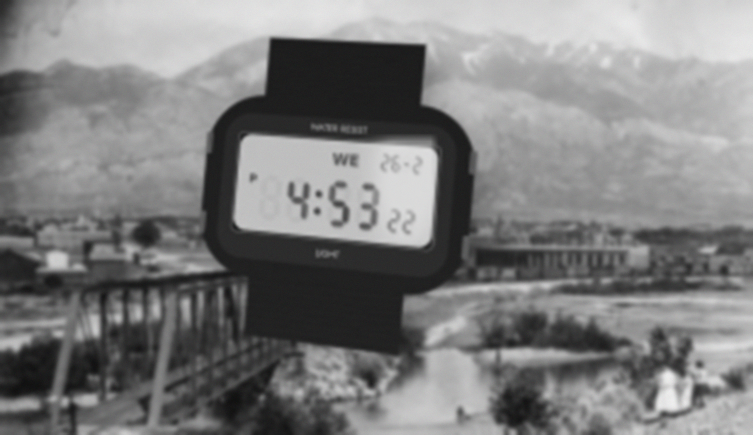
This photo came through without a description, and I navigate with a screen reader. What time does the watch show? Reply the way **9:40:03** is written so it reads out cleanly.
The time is **4:53:22**
